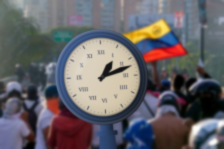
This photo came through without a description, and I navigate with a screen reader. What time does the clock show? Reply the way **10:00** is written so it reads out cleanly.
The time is **1:12**
